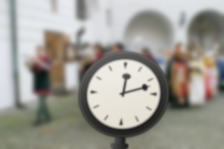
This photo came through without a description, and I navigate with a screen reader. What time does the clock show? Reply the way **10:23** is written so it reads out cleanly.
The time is **12:12**
